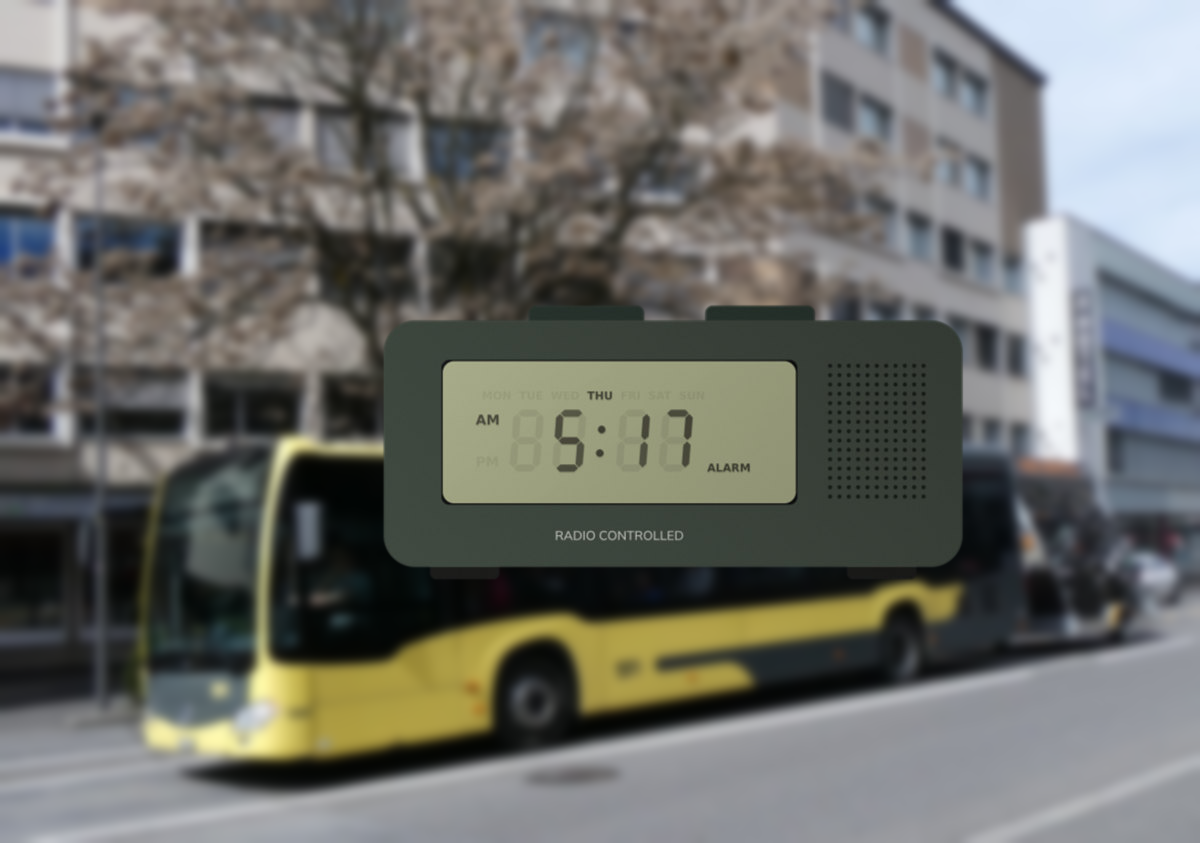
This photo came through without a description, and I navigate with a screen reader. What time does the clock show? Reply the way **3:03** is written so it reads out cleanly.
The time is **5:17**
